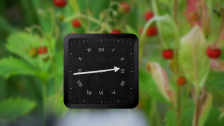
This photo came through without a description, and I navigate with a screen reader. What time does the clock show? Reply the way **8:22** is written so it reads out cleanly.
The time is **2:44**
